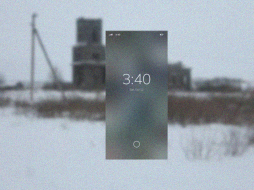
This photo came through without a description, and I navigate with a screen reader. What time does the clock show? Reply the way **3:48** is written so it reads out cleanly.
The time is **3:40**
